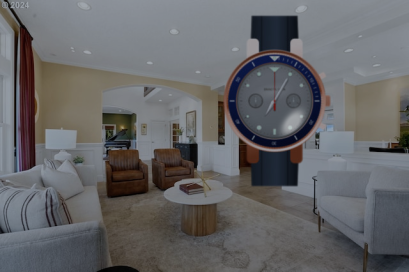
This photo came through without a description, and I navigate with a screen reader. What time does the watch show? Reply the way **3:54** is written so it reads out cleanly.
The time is **7:05**
